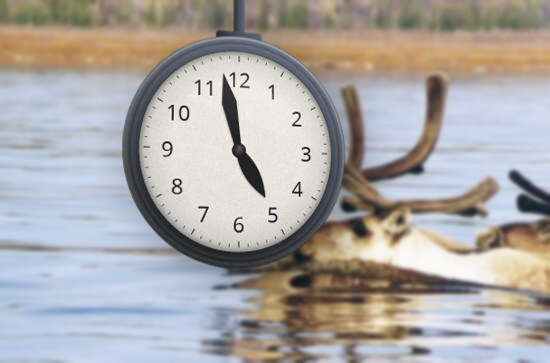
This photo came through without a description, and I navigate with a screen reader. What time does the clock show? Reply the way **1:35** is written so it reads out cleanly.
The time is **4:58**
